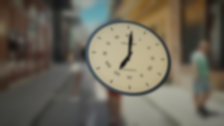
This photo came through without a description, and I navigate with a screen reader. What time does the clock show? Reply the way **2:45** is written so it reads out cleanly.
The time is **7:01**
